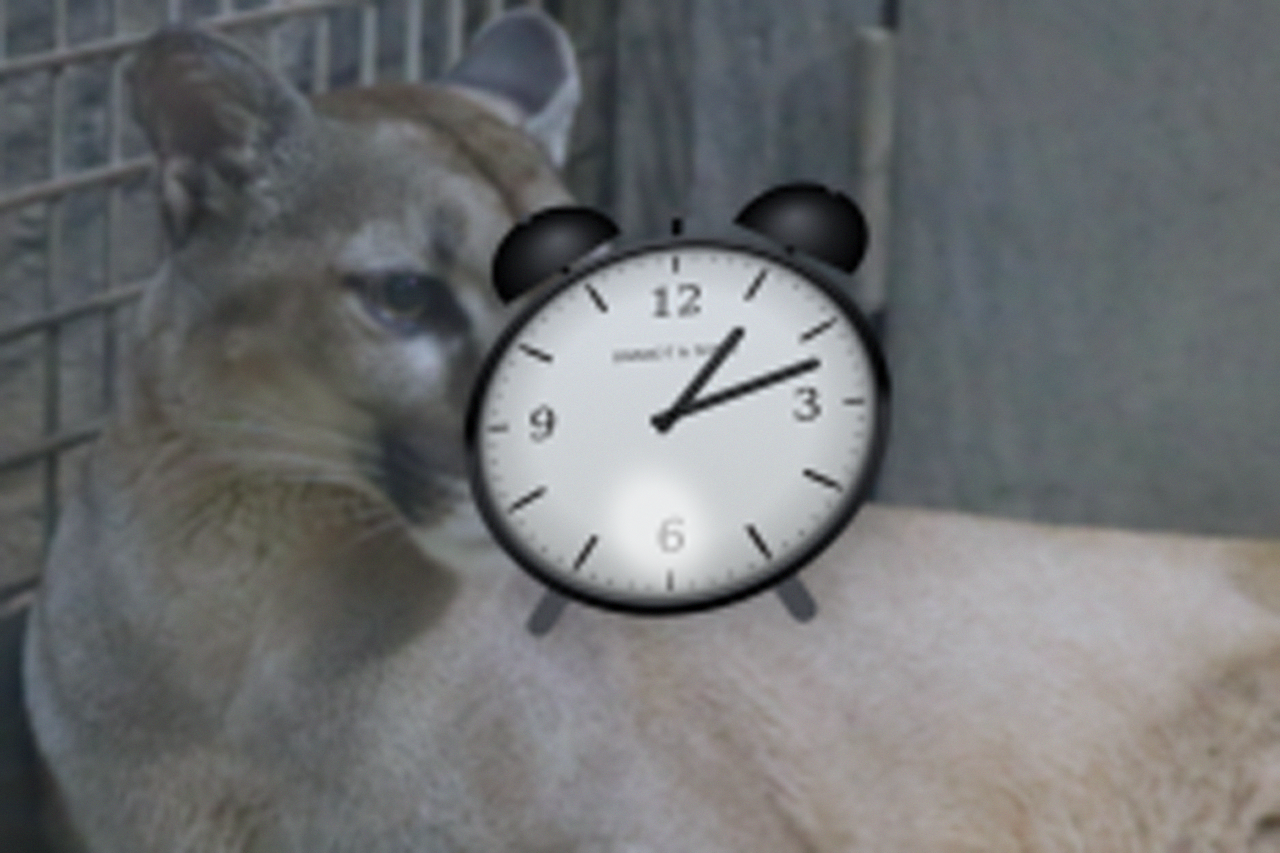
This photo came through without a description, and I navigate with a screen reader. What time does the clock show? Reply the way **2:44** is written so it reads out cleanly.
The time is **1:12**
